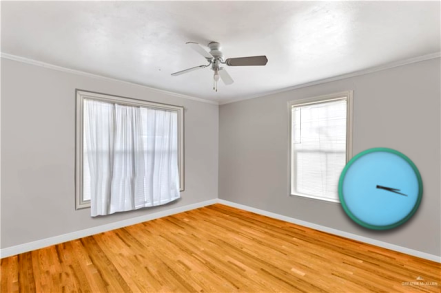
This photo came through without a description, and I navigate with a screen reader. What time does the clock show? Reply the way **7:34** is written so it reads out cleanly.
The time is **3:18**
